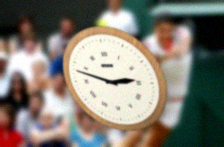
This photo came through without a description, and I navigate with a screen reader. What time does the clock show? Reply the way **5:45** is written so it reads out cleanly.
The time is **2:48**
